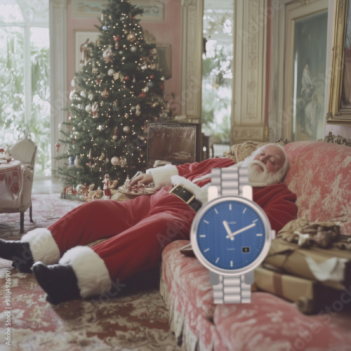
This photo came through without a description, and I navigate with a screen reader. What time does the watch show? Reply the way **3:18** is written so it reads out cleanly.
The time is **11:11**
